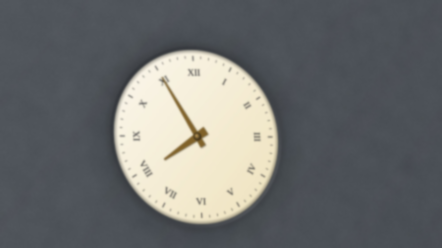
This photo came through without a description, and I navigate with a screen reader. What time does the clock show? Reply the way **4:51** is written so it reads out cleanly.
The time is **7:55**
